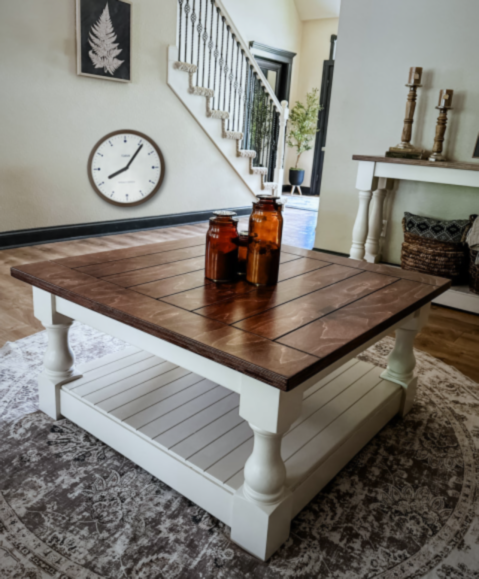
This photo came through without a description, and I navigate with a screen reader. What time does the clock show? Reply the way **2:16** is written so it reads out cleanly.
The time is **8:06**
